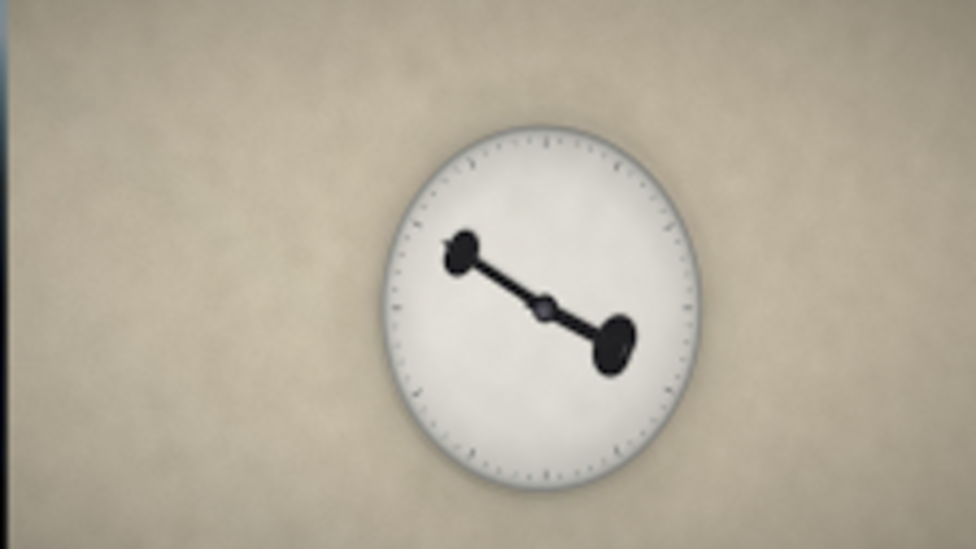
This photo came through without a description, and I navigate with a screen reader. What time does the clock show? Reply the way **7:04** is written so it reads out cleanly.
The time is **3:50**
